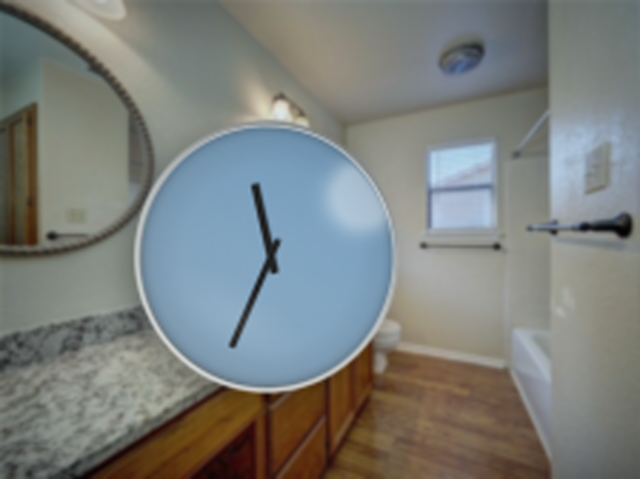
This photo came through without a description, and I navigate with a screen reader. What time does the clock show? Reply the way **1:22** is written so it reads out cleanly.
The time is **11:34**
